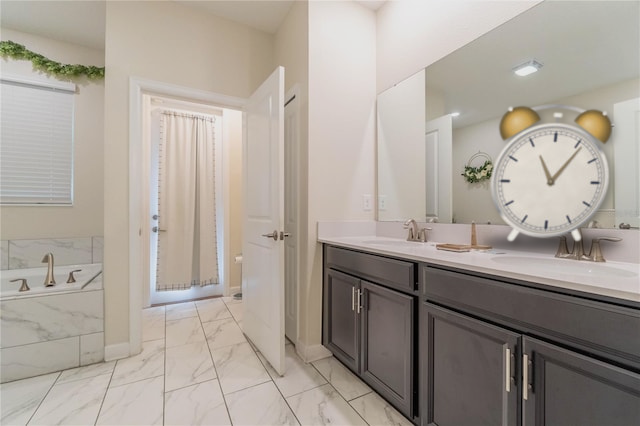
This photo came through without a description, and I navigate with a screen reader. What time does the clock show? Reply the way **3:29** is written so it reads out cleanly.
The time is **11:06**
